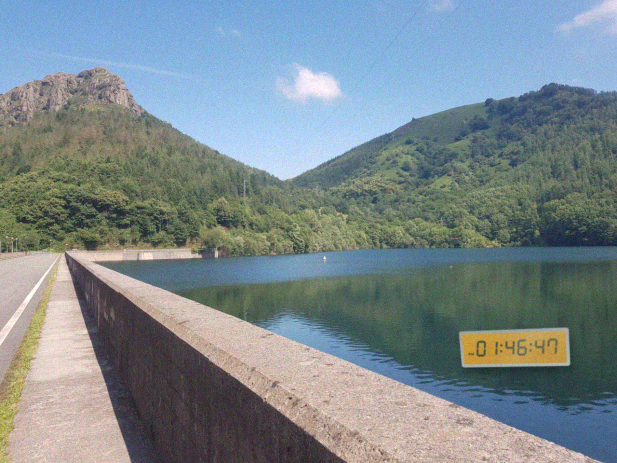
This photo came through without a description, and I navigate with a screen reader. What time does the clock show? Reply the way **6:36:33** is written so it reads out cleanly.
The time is **1:46:47**
